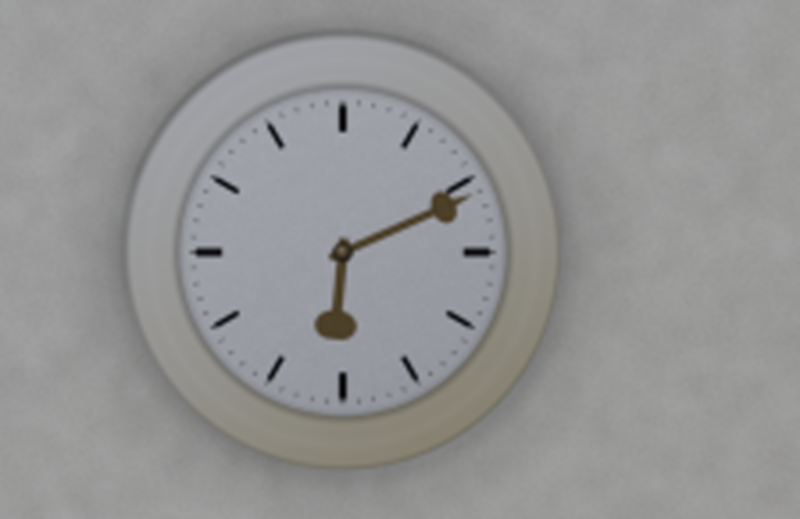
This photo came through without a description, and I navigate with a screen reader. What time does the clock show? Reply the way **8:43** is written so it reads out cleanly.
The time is **6:11**
